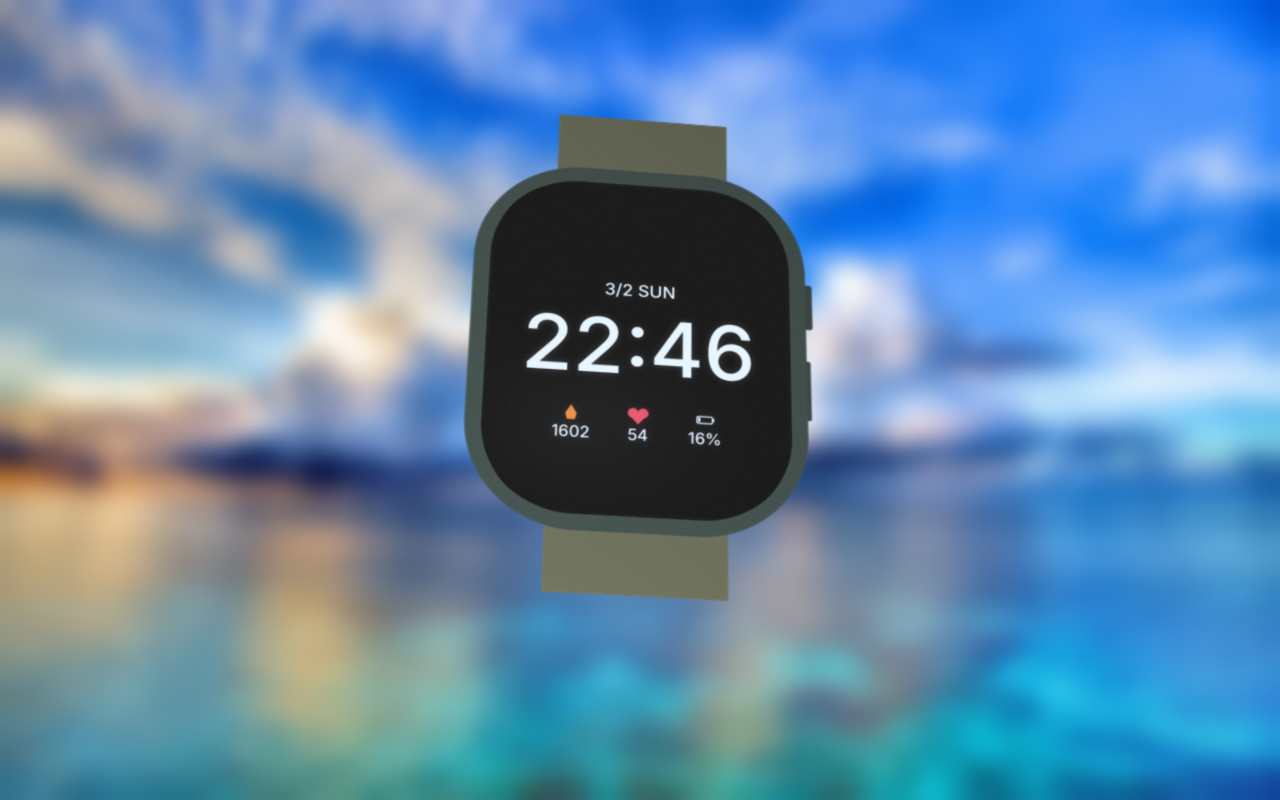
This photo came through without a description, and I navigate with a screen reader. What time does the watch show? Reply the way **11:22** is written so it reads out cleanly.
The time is **22:46**
